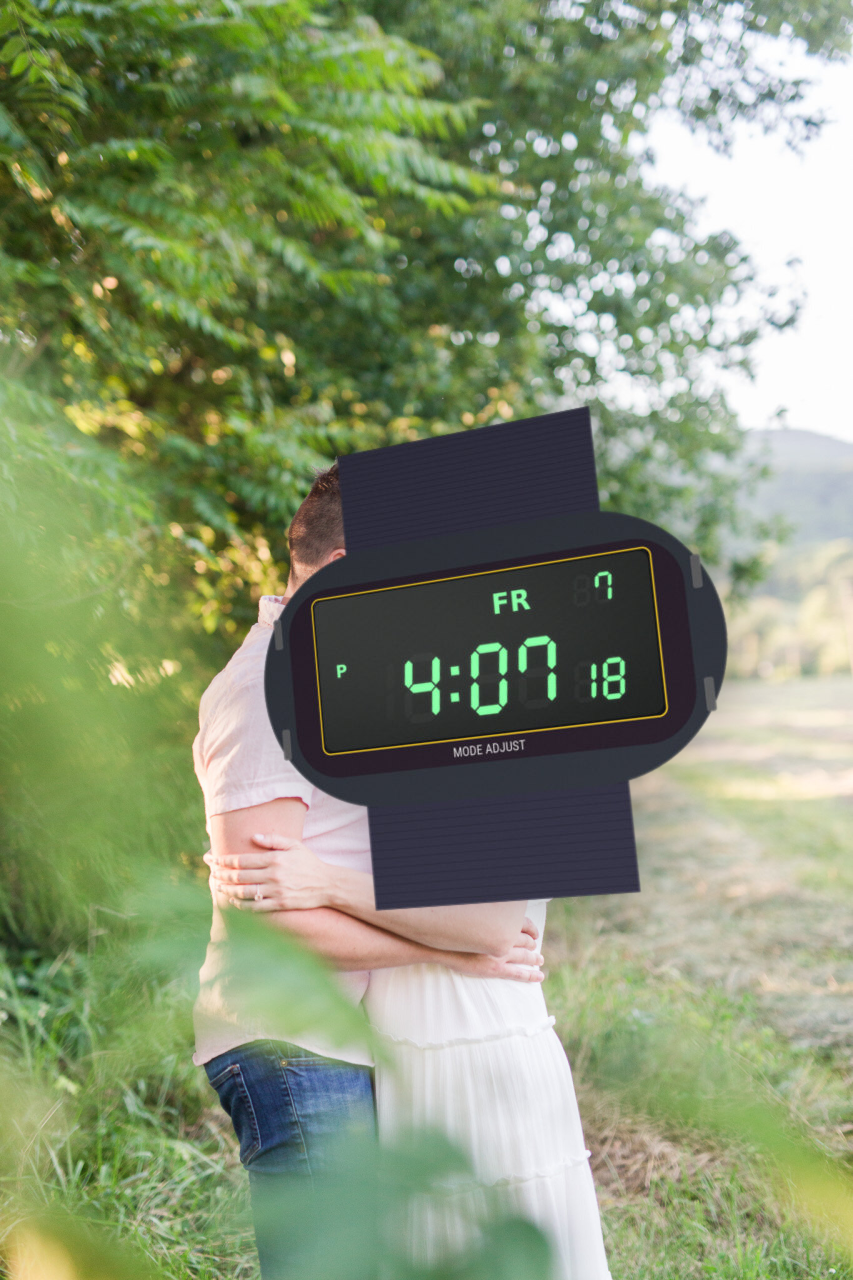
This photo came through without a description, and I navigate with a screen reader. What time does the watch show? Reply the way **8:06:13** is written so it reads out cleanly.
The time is **4:07:18**
